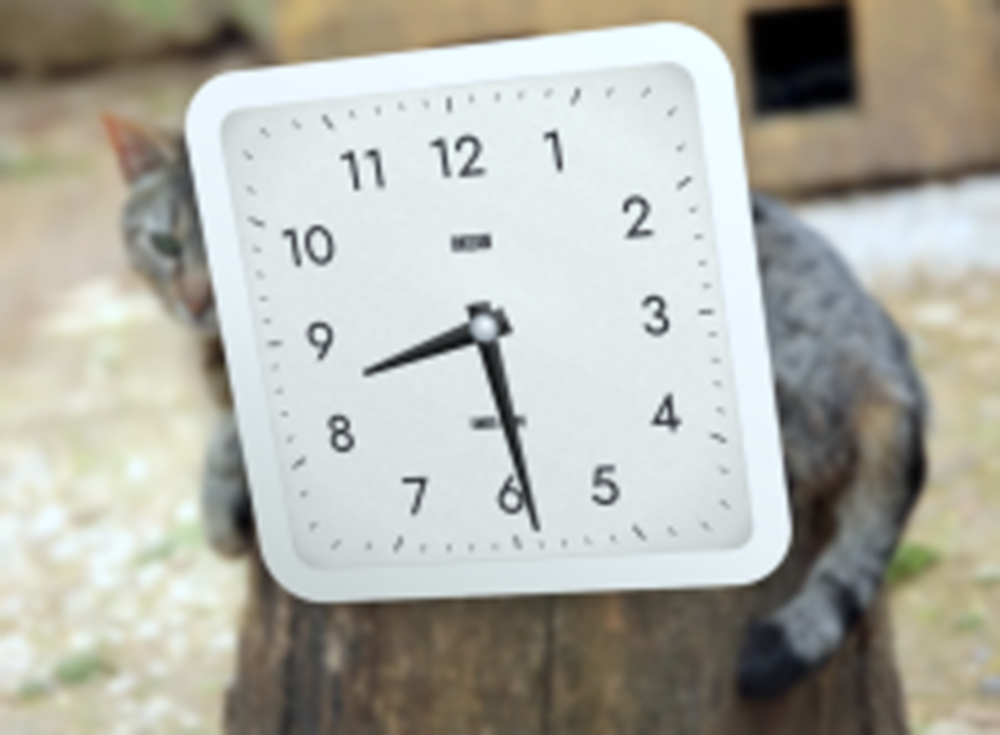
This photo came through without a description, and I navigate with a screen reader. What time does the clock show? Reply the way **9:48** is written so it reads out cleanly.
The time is **8:29**
